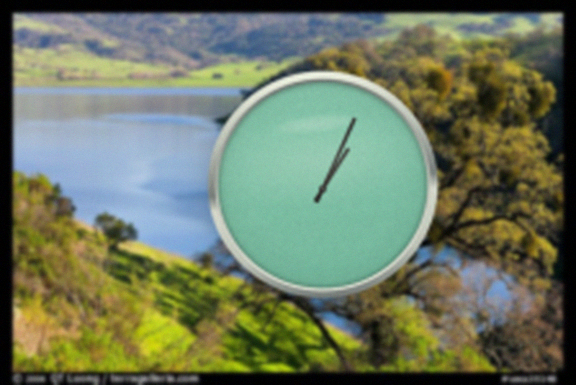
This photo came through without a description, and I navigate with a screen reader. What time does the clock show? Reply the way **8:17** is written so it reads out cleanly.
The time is **1:04**
